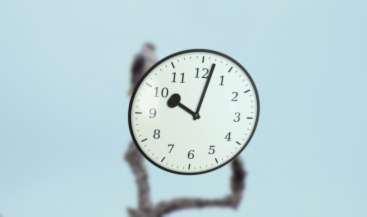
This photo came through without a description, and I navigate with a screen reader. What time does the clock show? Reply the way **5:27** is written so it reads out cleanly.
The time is **10:02**
